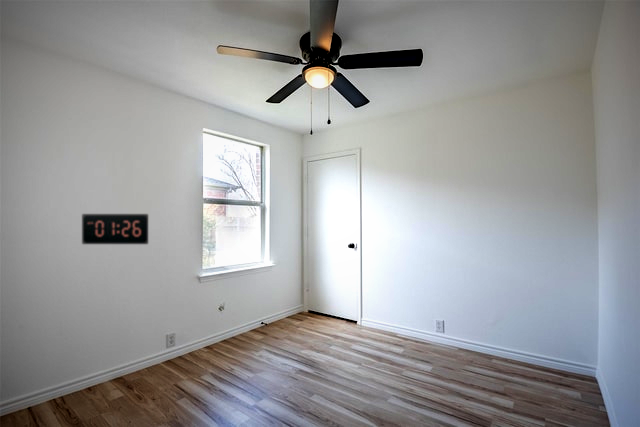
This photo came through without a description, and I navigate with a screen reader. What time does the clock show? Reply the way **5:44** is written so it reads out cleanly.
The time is **1:26**
